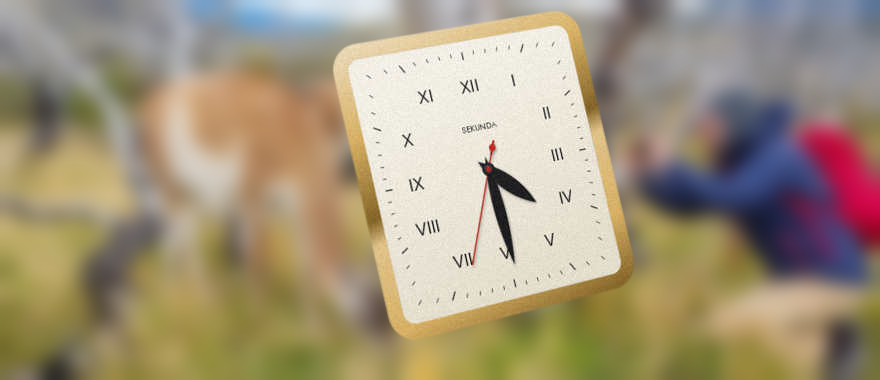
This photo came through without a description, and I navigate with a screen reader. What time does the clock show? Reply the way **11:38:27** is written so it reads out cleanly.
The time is **4:29:34**
